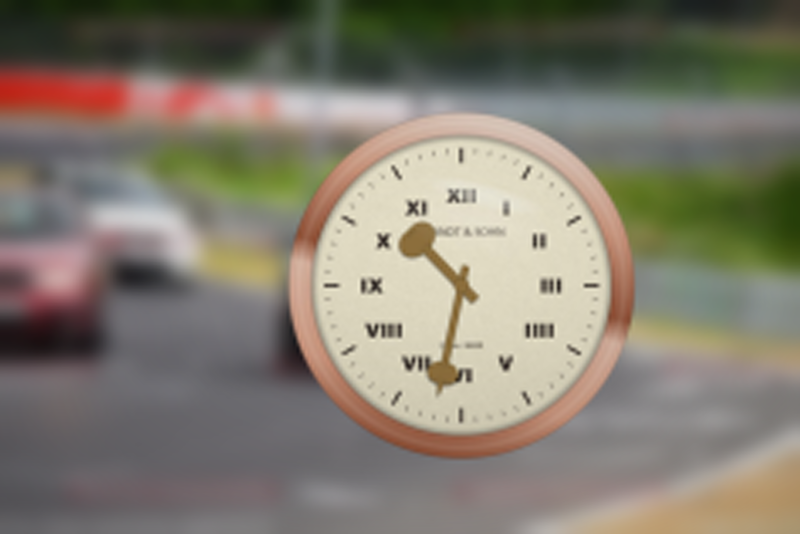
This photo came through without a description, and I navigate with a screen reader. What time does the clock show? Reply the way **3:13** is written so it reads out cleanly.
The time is **10:32**
